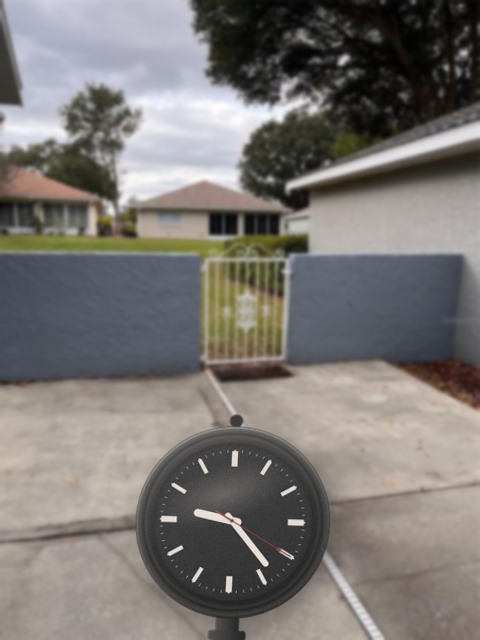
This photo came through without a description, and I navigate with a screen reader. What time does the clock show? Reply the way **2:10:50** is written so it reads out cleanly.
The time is **9:23:20**
